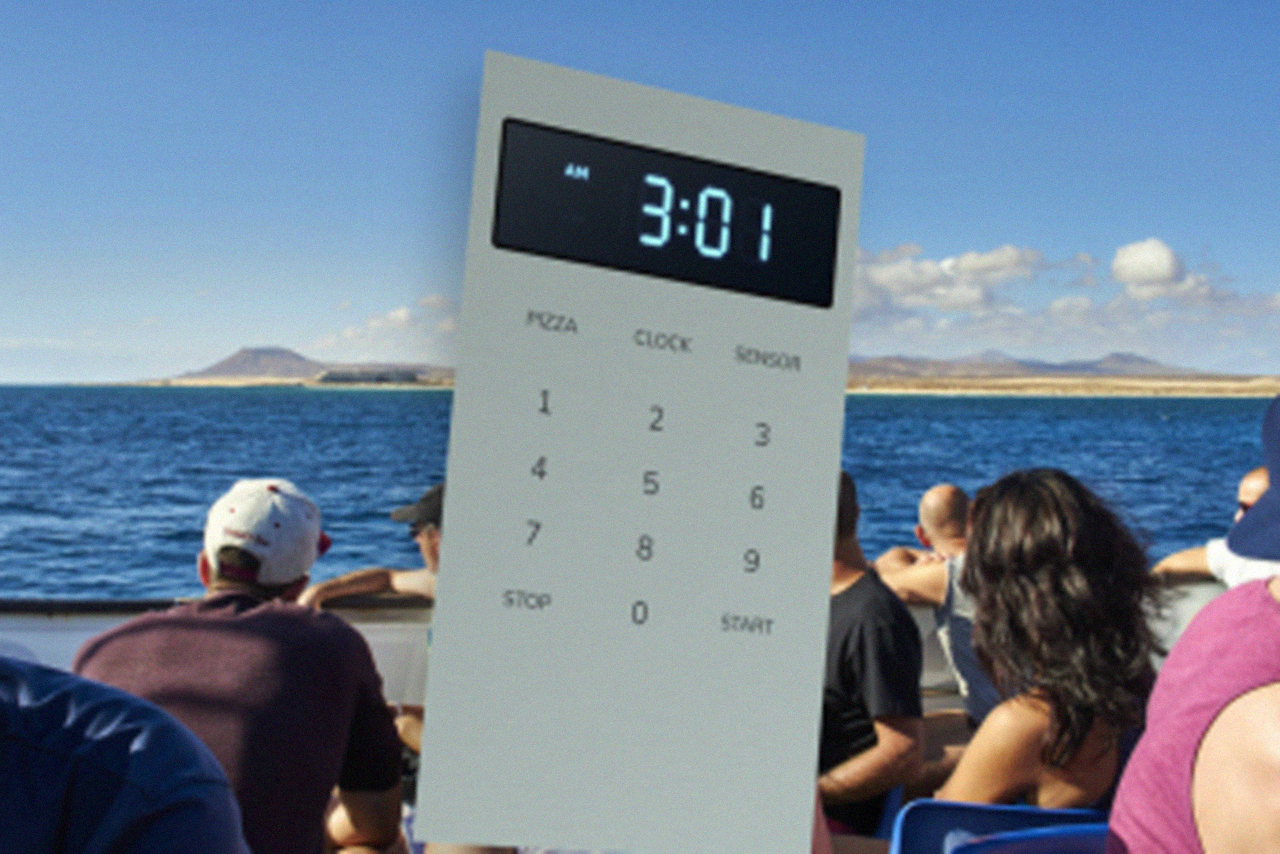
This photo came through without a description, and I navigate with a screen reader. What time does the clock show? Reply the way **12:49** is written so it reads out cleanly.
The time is **3:01**
